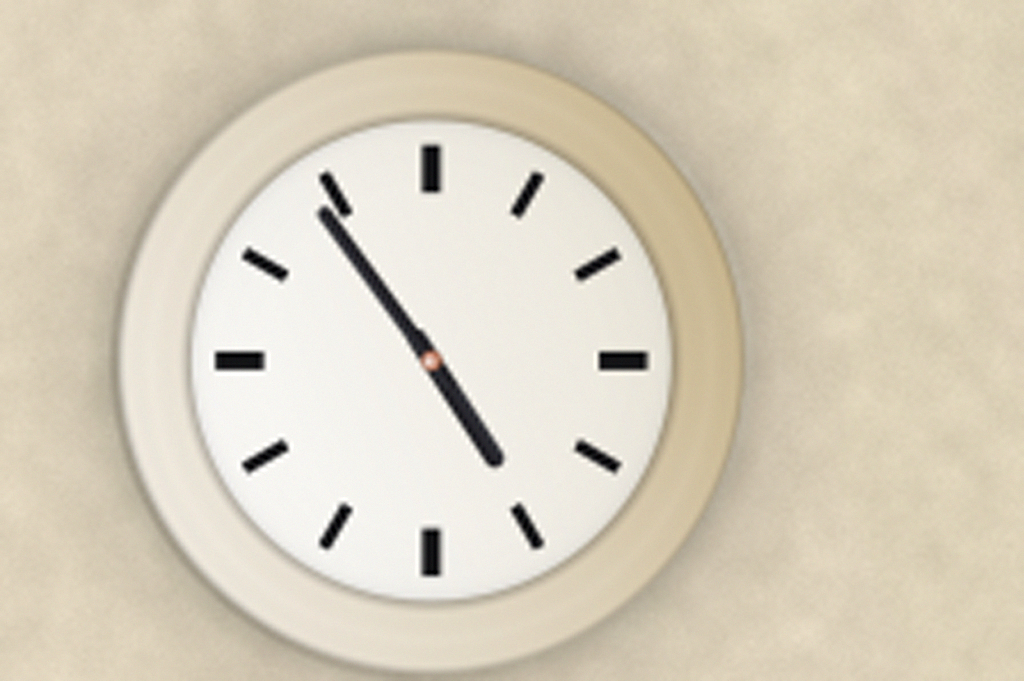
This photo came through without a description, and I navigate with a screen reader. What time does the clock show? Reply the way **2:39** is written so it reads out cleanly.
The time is **4:54**
